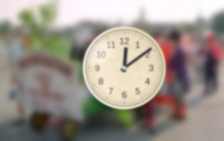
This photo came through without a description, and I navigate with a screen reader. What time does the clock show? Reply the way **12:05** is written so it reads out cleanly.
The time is **12:09**
